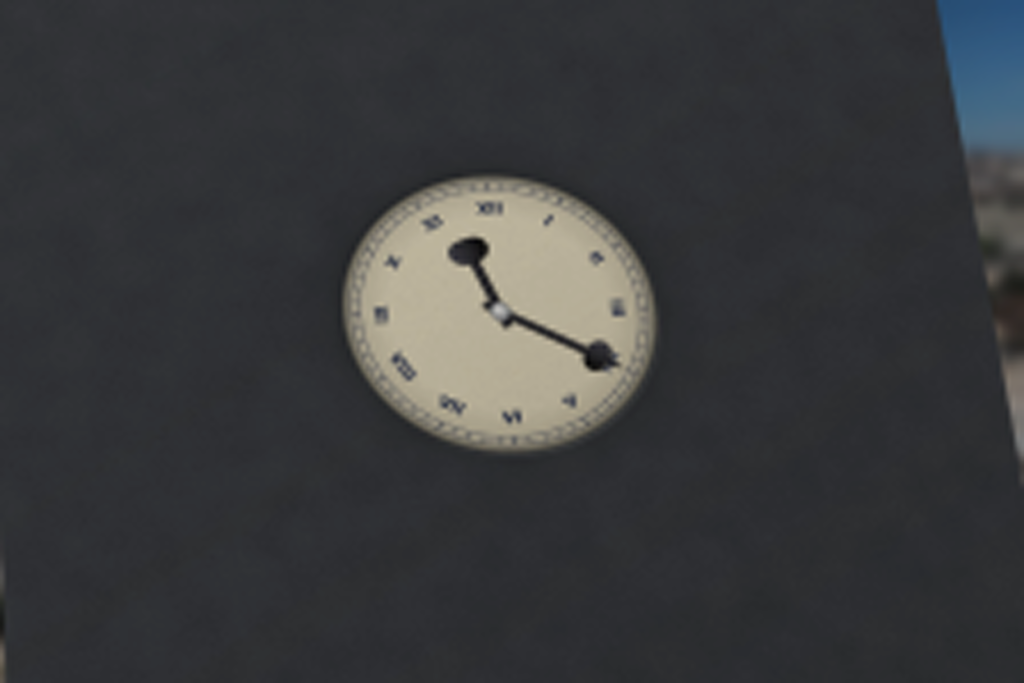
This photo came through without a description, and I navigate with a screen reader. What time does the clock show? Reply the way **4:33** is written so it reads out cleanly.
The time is **11:20**
